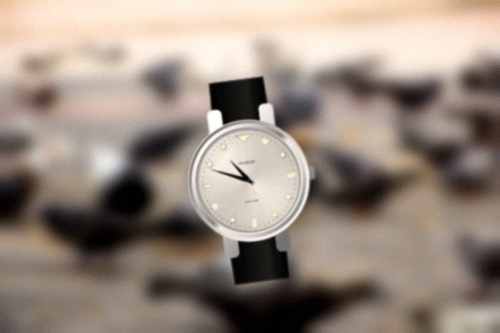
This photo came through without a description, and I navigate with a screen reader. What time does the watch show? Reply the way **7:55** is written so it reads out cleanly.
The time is **10:49**
